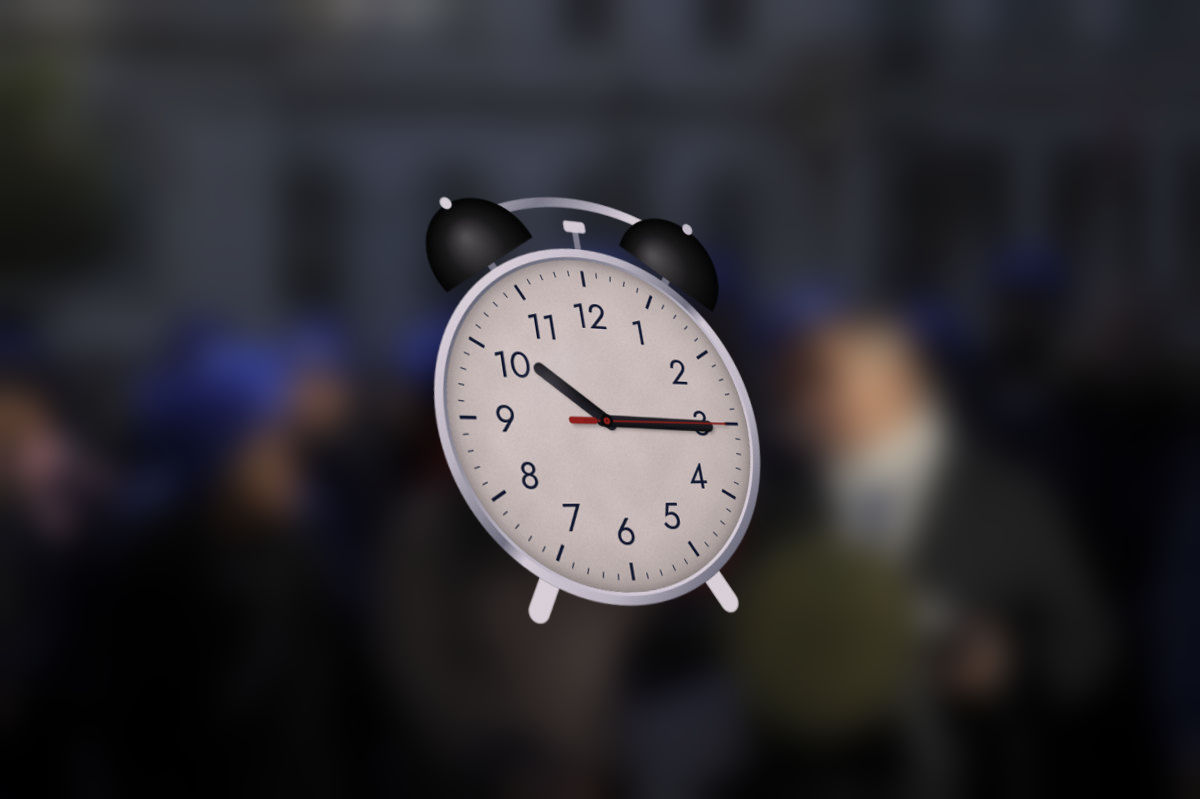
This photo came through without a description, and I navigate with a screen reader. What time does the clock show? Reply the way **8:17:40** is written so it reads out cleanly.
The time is **10:15:15**
